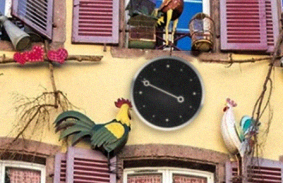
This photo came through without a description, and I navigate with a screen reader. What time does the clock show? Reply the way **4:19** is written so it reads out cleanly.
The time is **3:49**
